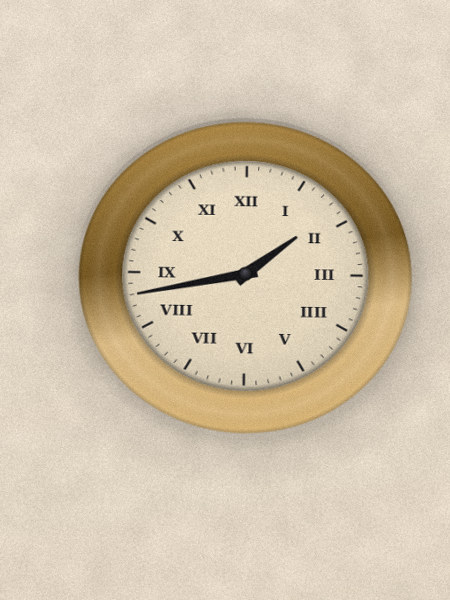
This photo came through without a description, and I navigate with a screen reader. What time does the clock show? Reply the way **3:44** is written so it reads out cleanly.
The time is **1:43**
